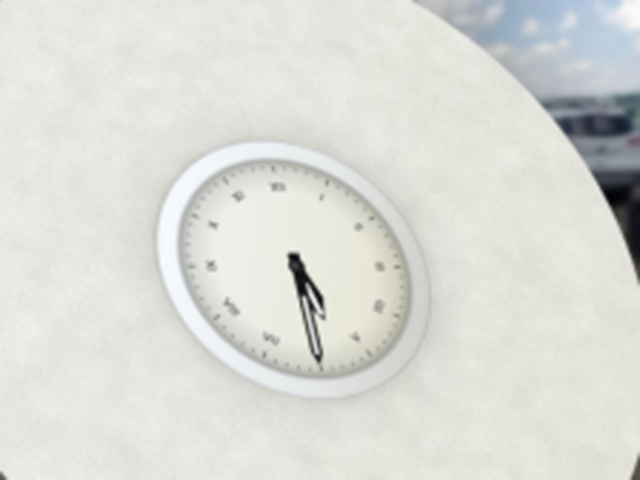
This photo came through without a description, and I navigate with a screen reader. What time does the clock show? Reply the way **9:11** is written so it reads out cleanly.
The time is **5:30**
